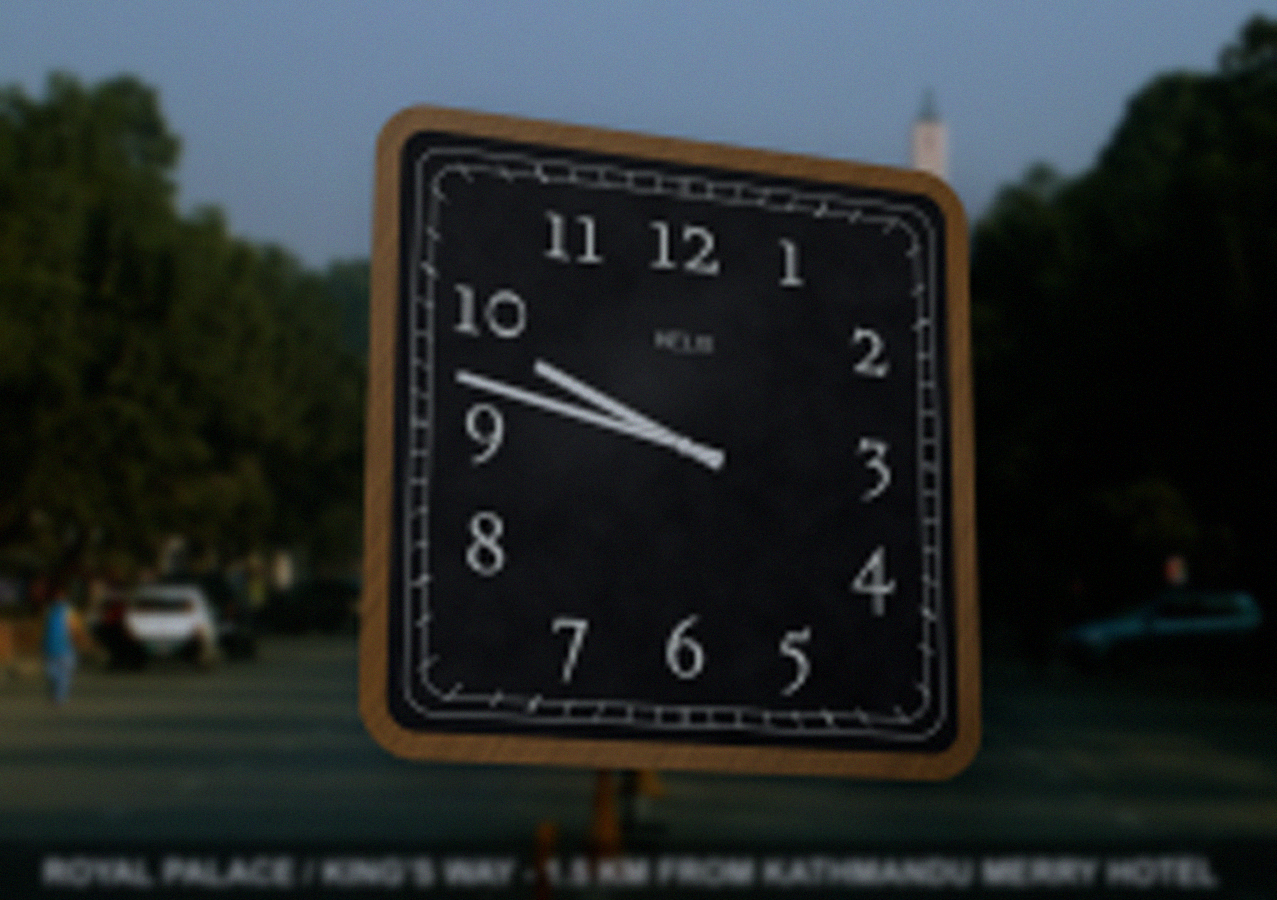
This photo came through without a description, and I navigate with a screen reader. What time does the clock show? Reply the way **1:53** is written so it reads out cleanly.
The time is **9:47**
